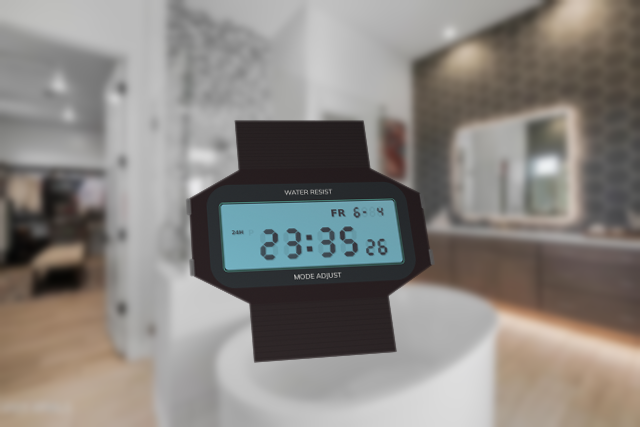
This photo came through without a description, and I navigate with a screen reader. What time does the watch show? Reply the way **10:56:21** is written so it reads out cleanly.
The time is **23:35:26**
